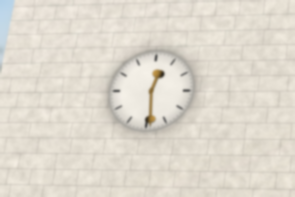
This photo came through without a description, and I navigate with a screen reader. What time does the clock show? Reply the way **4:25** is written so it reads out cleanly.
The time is **12:29**
